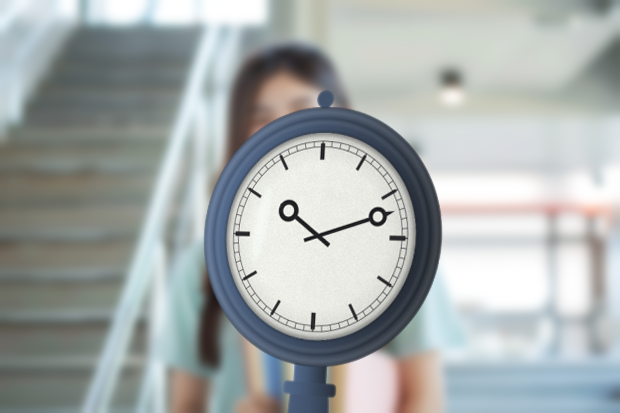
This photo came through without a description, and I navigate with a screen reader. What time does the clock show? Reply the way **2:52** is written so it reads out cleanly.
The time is **10:12**
